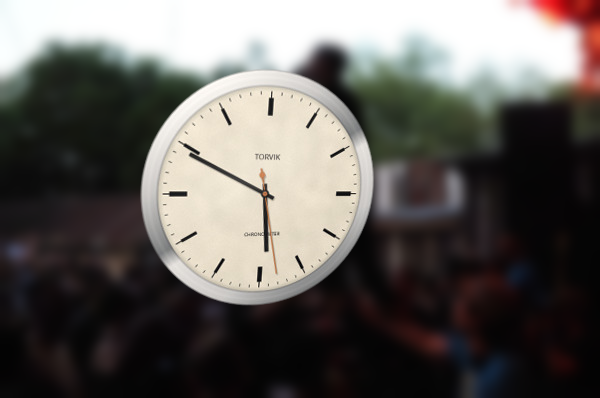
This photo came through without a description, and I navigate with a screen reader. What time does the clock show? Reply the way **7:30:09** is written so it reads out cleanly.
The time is **5:49:28**
